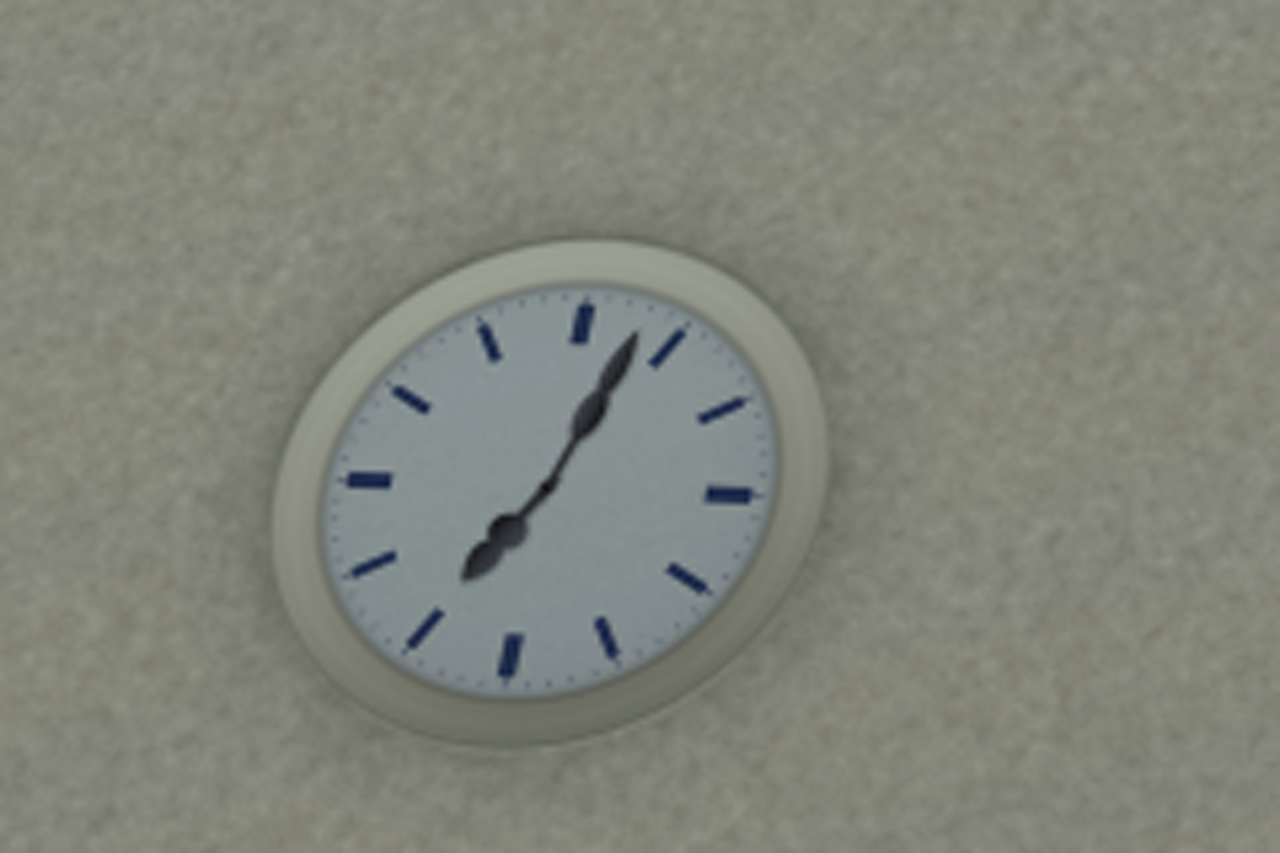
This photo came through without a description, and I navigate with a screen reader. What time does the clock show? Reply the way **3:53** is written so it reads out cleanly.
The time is **7:03**
